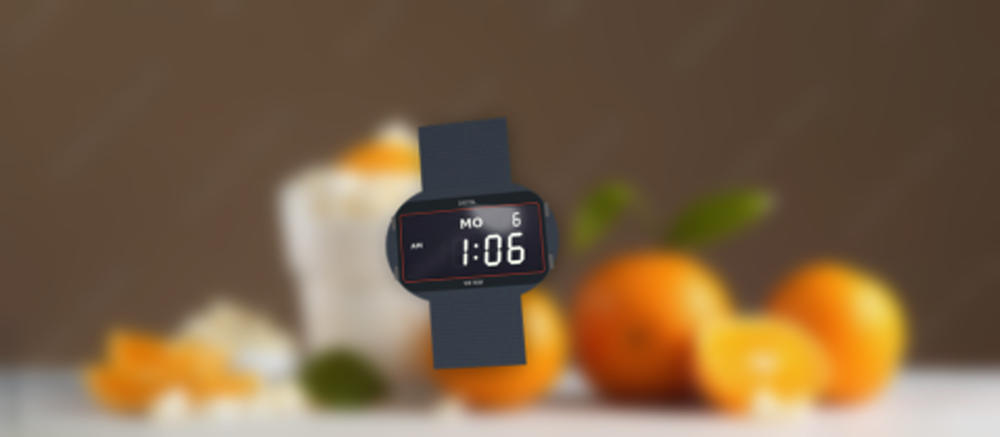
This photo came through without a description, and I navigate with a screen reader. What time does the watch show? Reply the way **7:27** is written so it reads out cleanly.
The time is **1:06**
